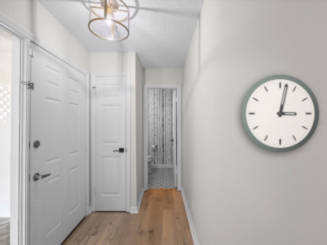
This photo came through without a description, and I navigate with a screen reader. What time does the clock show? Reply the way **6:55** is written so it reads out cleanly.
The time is **3:02**
